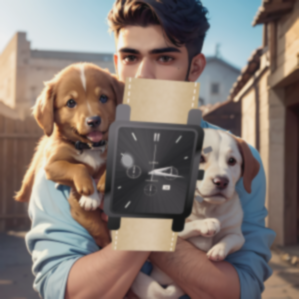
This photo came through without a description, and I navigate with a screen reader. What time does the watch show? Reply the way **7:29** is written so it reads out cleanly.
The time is **2:16**
